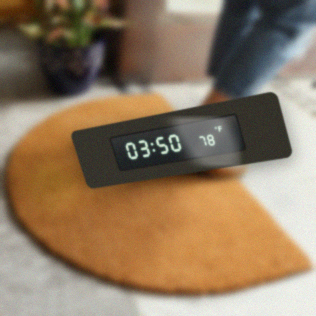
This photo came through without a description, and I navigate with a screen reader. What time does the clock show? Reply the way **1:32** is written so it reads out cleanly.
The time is **3:50**
